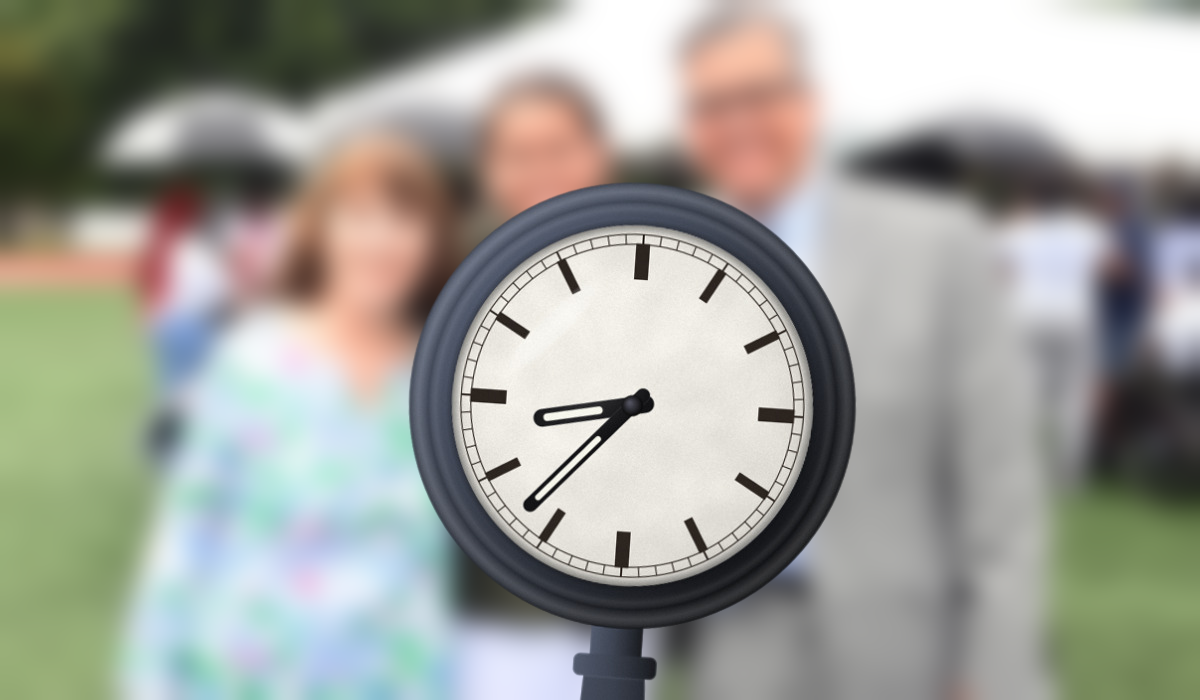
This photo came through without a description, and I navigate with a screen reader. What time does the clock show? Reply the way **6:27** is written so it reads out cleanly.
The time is **8:37**
